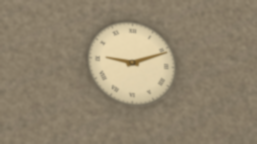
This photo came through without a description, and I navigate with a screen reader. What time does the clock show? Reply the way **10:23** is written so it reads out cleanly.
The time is **9:11**
